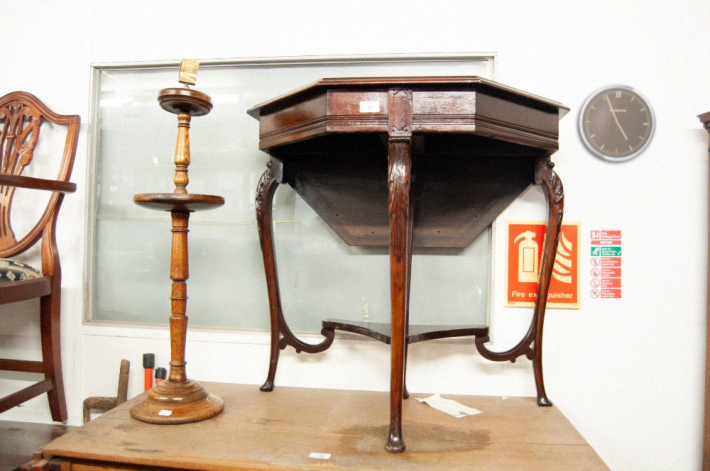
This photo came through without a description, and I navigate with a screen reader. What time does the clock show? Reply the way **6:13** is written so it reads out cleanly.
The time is **4:56**
